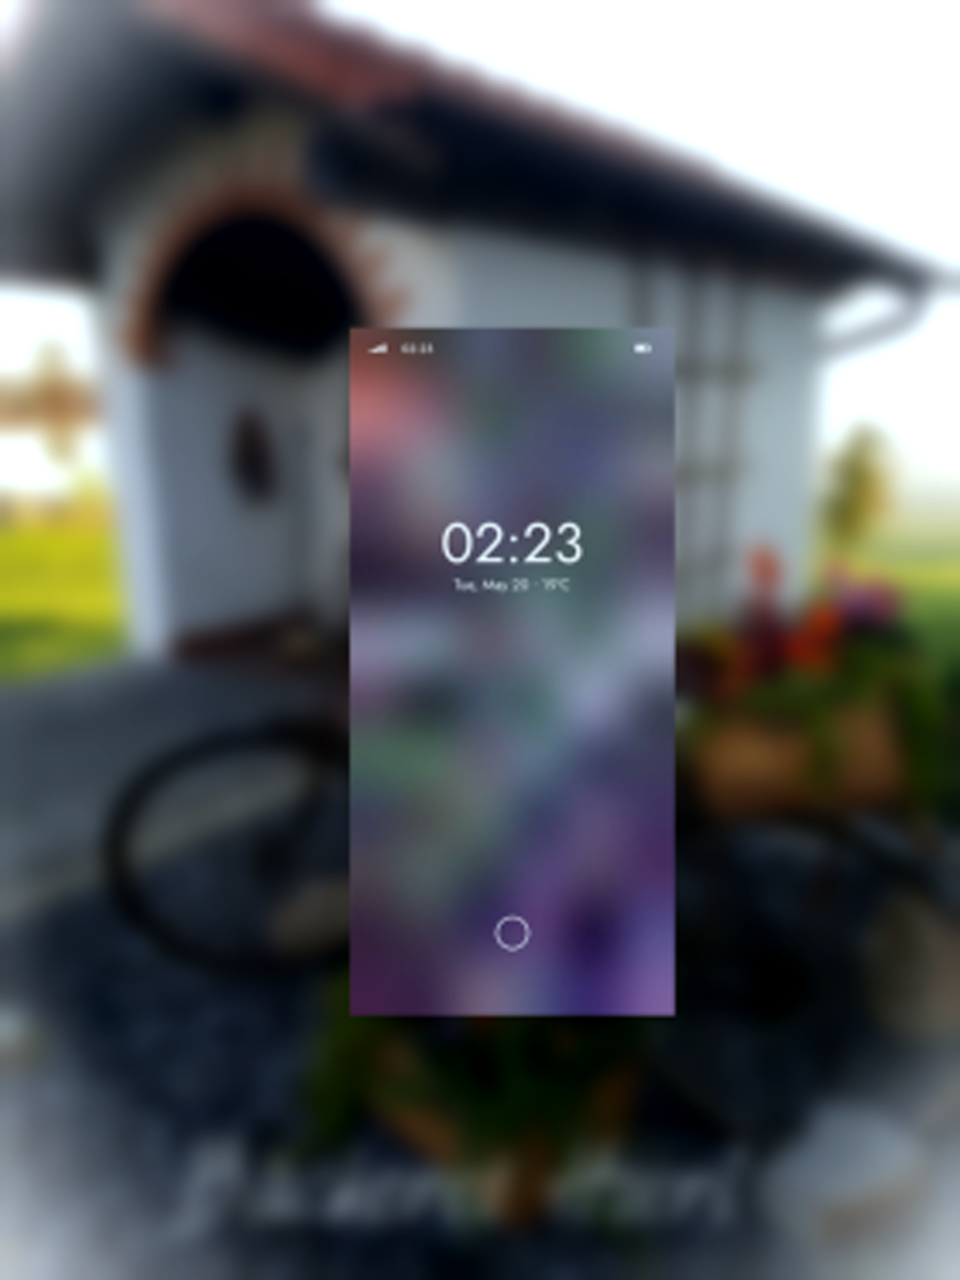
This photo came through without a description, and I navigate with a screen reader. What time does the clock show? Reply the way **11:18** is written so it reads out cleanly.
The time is **2:23**
